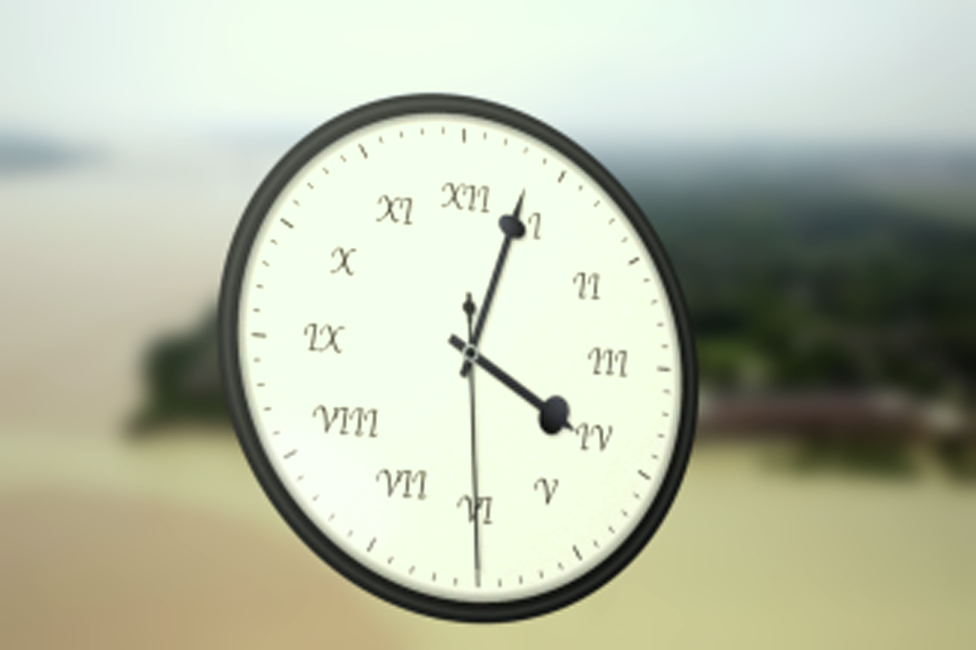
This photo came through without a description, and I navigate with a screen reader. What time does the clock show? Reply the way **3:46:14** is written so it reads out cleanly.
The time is **4:03:30**
